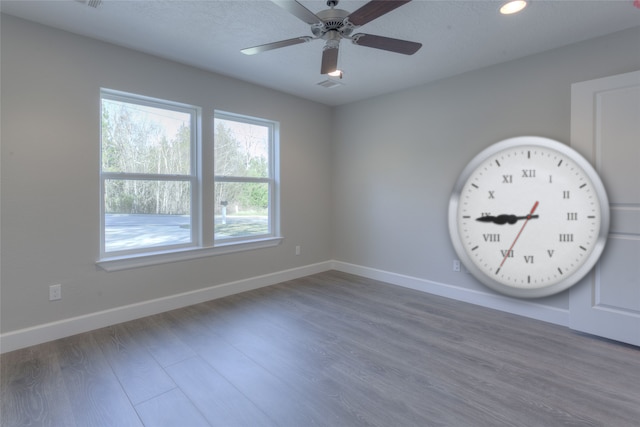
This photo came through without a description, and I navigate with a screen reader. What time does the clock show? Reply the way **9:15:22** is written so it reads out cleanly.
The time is **8:44:35**
